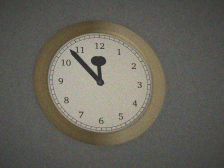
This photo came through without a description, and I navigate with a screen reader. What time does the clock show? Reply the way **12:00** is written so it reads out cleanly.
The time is **11:53**
